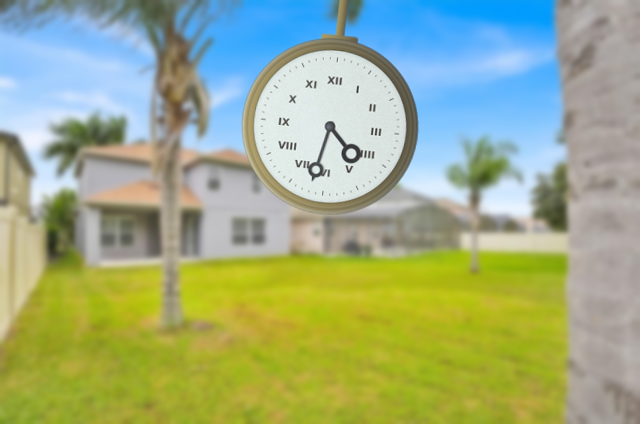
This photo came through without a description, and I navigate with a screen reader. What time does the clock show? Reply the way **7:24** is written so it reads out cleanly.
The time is **4:32**
